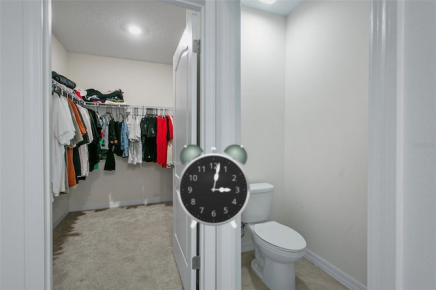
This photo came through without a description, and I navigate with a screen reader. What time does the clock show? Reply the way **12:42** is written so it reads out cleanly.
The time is **3:02**
